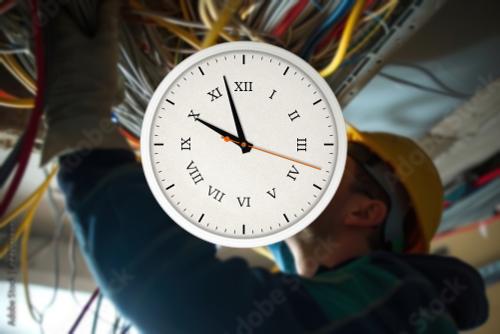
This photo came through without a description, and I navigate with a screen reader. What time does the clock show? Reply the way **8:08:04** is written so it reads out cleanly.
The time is **9:57:18**
